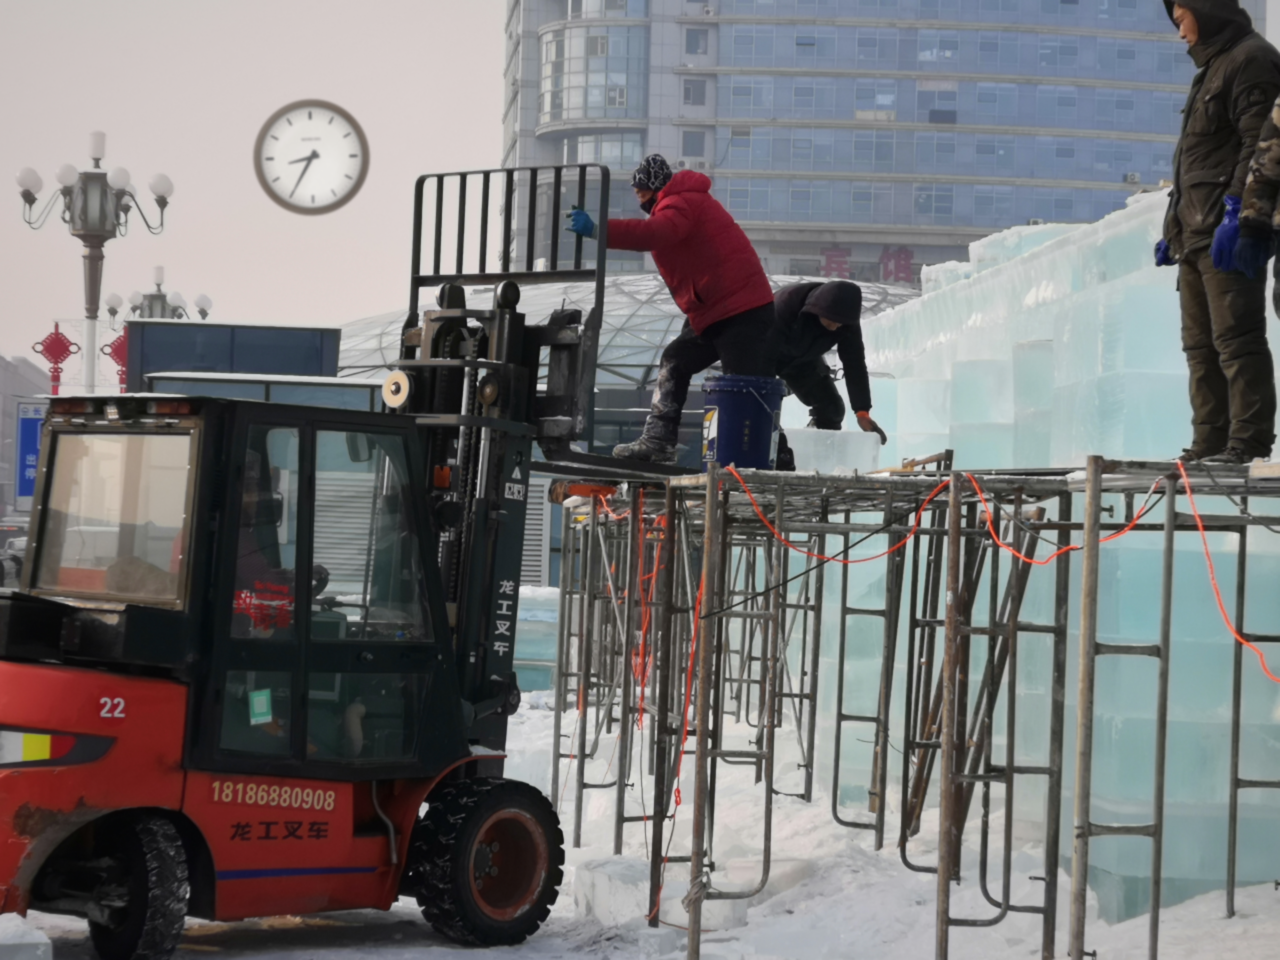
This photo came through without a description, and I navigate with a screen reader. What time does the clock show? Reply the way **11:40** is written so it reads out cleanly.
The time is **8:35**
